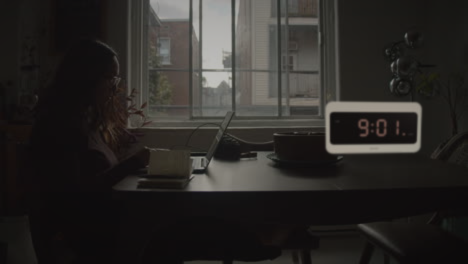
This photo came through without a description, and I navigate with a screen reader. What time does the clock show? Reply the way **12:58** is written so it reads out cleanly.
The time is **9:01**
